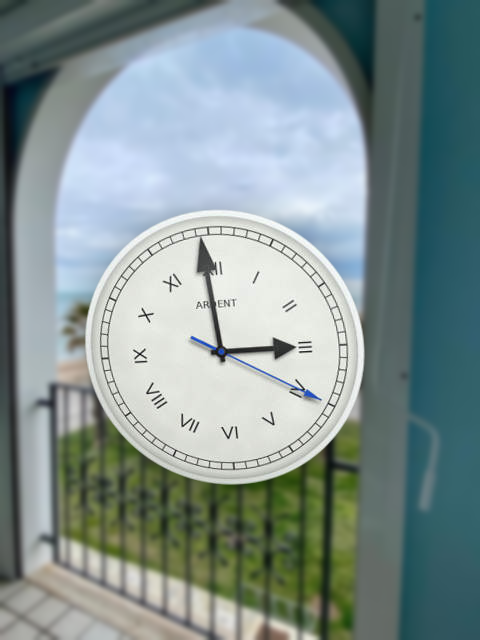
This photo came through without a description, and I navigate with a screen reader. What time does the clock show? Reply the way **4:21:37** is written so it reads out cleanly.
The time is **2:59:20**
